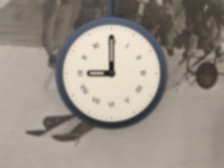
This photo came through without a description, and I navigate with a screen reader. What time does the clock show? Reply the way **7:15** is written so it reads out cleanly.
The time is **9:00**
